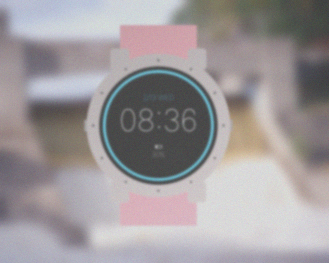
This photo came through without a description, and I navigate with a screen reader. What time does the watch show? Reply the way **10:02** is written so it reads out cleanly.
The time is **8:36**
